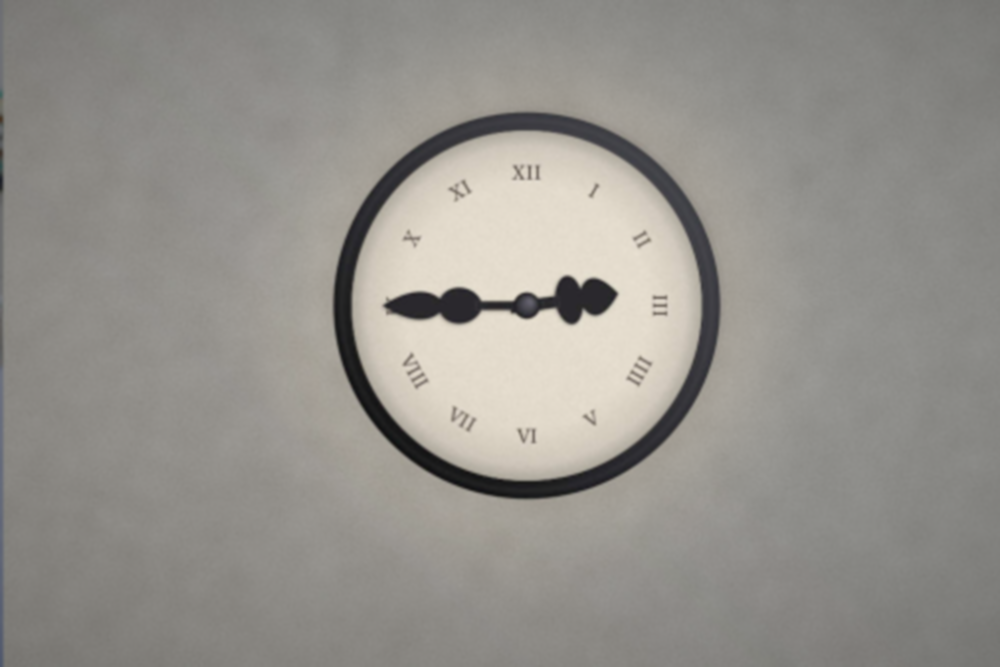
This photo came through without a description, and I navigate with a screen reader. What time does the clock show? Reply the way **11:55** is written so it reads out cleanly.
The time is **2:45**
